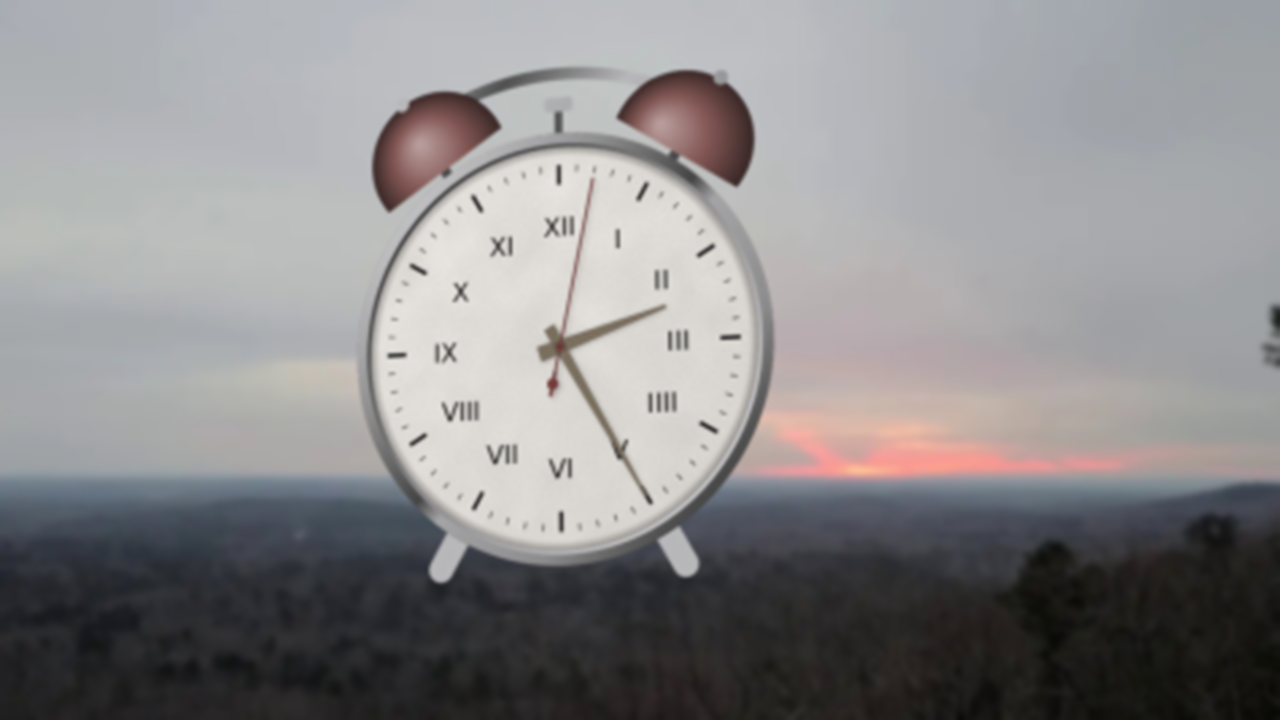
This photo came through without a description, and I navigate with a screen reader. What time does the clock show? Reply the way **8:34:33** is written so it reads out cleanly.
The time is **2:25:02**
